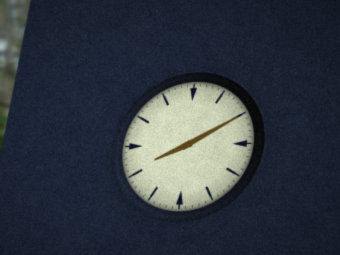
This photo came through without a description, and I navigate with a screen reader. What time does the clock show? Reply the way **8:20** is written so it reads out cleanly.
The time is **8:10**
